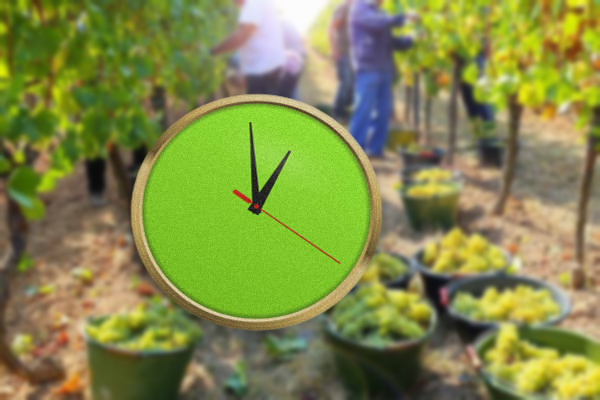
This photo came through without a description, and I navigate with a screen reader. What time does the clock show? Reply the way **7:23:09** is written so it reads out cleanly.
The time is **12:59:21**
